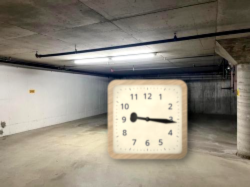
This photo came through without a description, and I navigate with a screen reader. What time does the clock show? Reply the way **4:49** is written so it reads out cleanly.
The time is **9:16**
